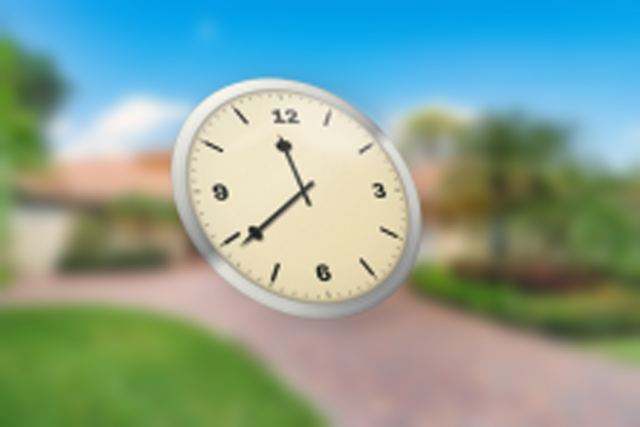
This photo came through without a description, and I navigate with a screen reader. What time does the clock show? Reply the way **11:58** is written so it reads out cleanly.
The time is **11:39**
